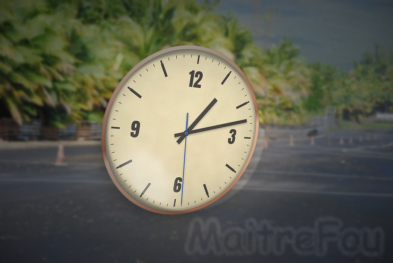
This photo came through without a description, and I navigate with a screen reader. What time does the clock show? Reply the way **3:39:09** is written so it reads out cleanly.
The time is **1:12:29**
